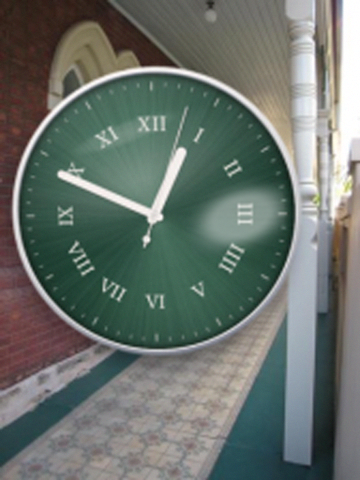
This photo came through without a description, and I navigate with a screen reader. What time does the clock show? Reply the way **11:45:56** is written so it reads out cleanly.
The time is **12:49:03**
